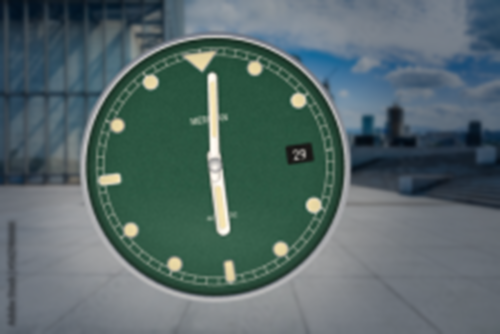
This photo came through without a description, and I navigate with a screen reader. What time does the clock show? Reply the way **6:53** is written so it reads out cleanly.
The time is **6:01**
